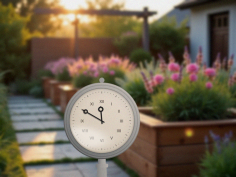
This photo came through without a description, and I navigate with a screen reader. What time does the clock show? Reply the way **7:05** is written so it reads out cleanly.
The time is **11:50**
